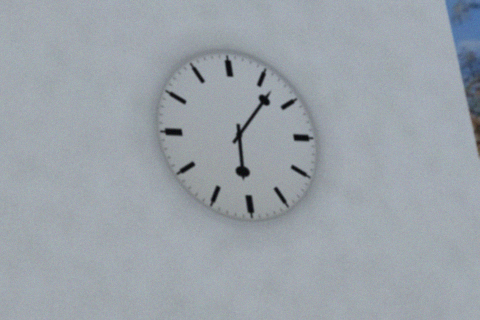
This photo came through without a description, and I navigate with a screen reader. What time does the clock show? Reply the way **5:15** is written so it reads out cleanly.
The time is **6:07**
